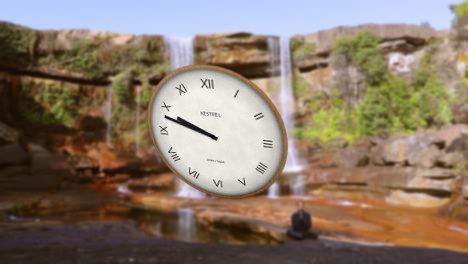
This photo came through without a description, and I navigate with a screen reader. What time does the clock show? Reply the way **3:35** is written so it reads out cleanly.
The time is **9:48**
